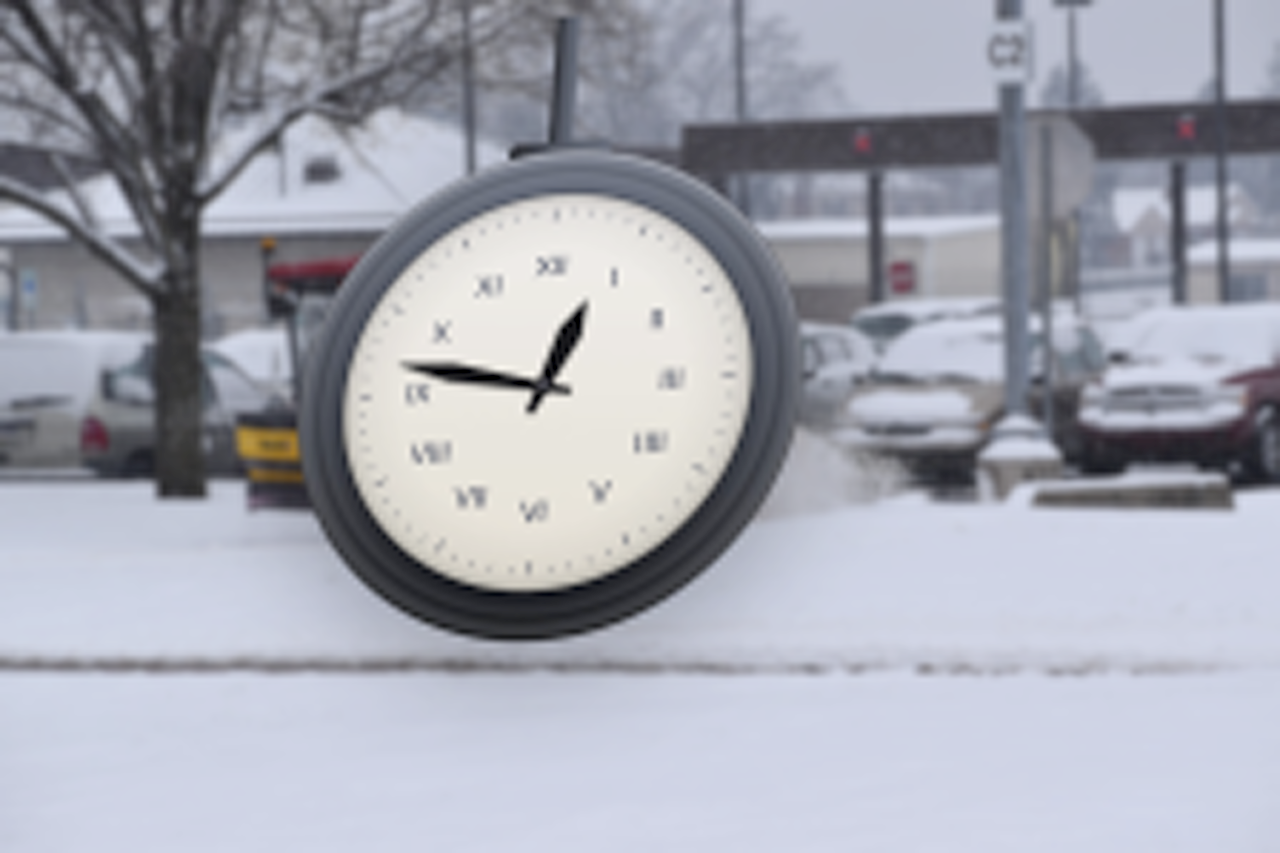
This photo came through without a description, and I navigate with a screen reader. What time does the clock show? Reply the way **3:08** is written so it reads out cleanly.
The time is **12:47**
